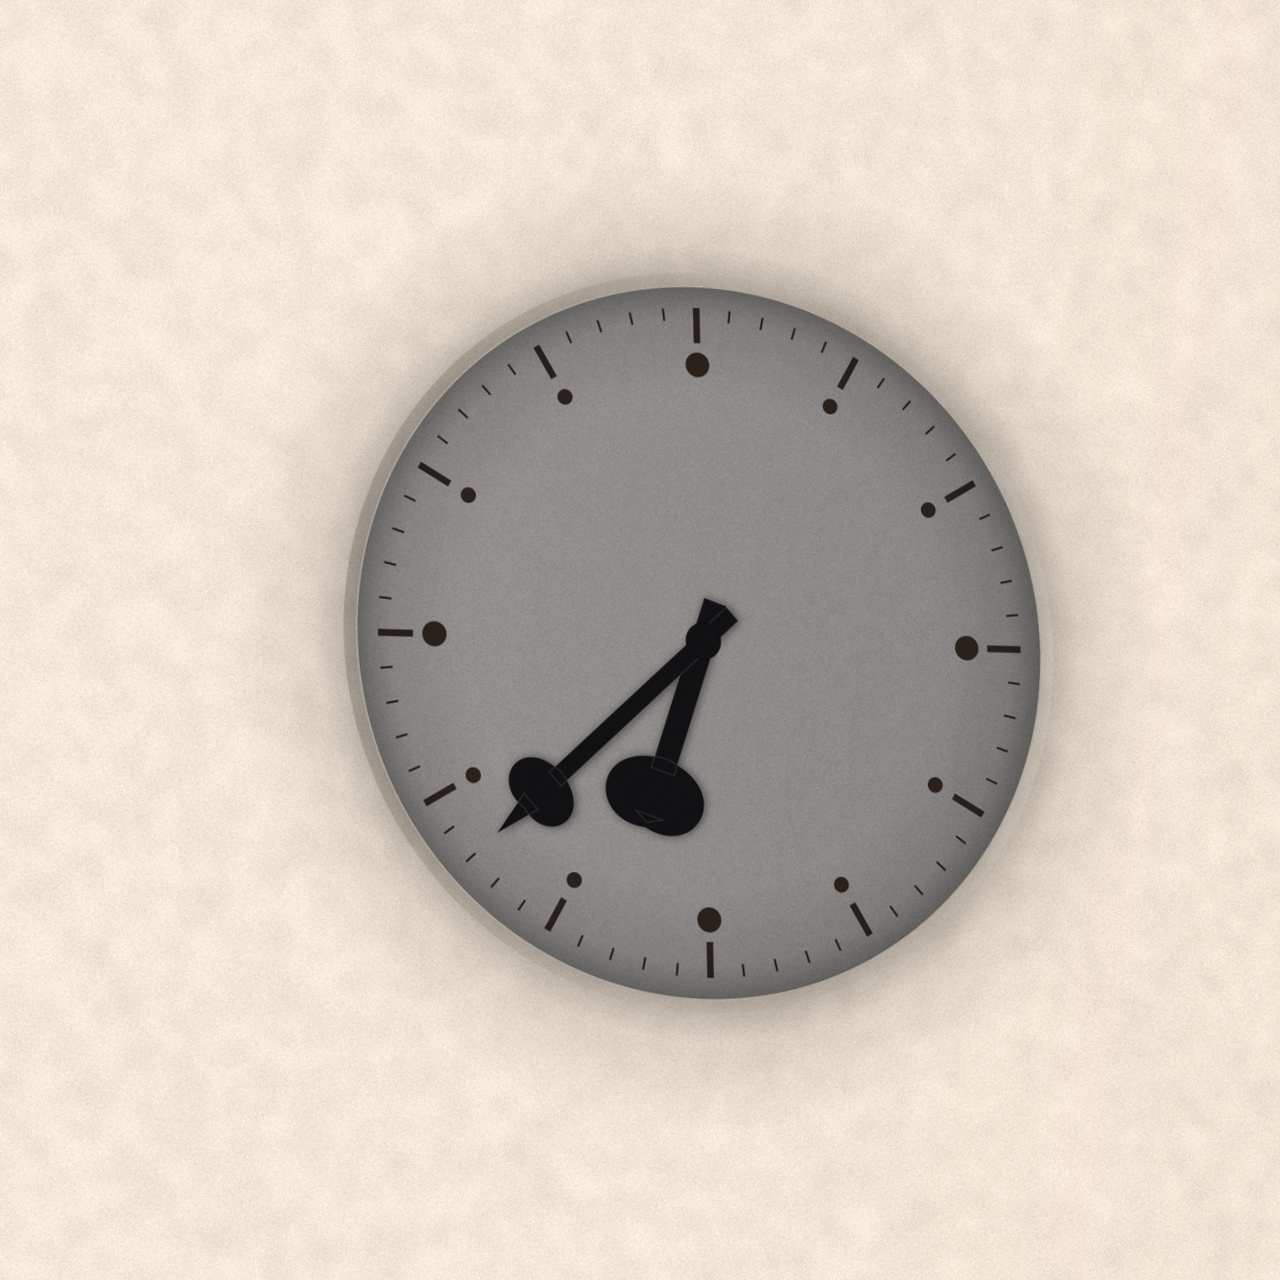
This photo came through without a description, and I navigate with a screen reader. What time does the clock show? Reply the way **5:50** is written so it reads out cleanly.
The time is **6:38**
